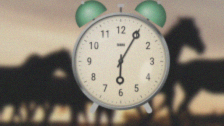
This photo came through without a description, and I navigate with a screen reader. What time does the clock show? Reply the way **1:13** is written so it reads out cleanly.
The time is **6:05**
